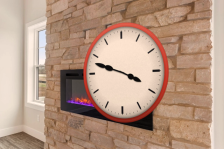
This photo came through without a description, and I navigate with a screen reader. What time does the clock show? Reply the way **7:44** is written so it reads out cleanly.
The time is **3:48**
